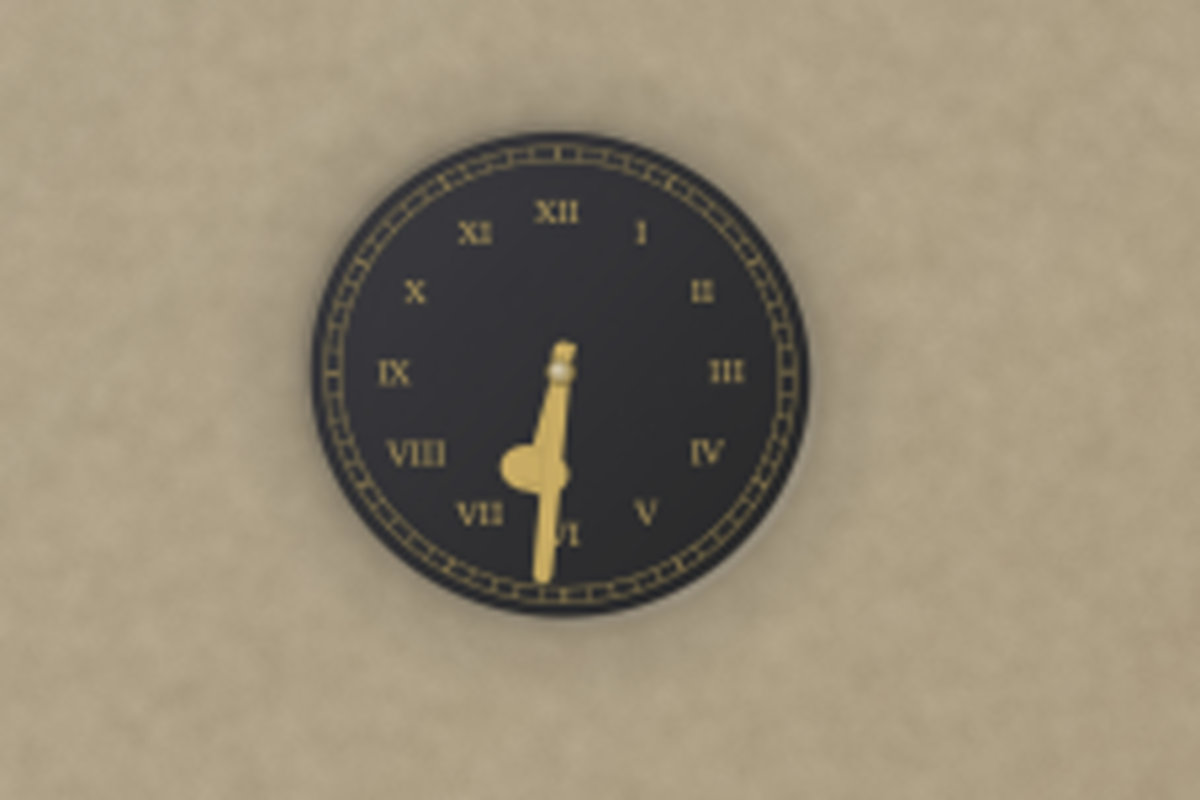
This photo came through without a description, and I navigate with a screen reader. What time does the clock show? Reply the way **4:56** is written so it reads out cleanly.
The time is **6:31**
